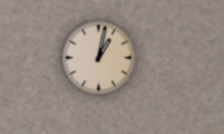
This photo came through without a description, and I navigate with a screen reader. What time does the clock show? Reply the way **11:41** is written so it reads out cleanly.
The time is **1:02**
